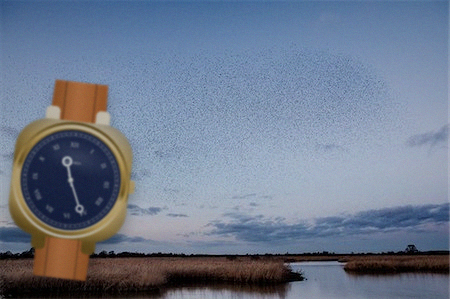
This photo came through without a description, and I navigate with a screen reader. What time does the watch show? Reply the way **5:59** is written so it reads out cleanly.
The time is **11:26**
